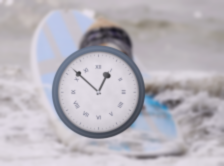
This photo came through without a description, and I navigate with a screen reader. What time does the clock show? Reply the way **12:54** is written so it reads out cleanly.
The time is **12:52**
